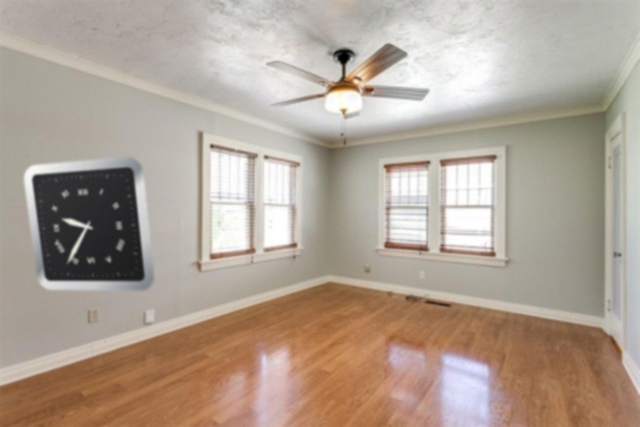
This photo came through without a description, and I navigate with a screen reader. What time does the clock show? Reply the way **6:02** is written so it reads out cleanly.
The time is **9:36**
